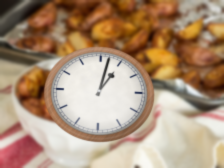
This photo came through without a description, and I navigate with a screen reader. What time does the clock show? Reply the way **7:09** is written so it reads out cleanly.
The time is **1:02**
